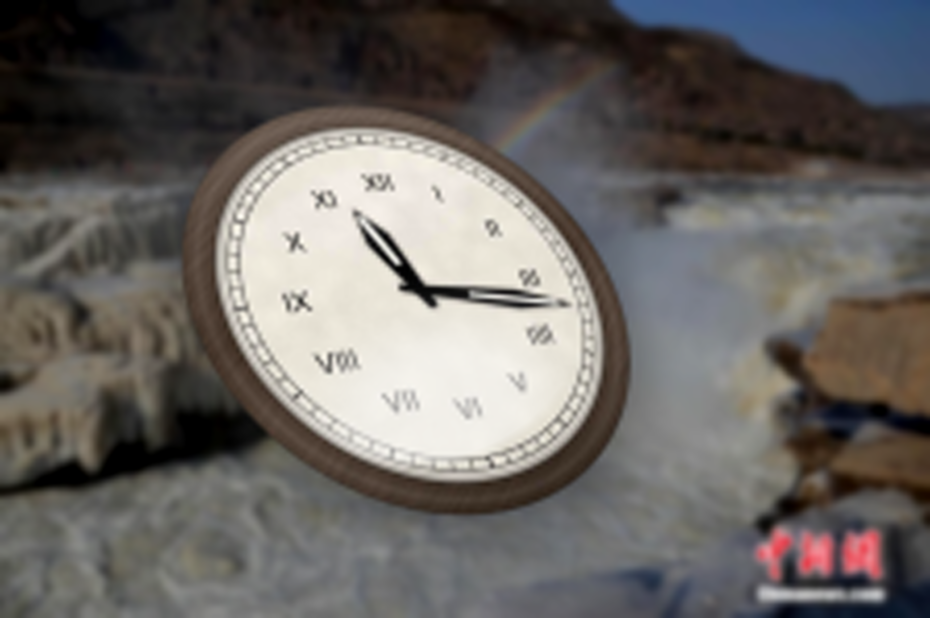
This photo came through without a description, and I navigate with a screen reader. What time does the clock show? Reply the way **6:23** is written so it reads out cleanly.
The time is **11:17**
